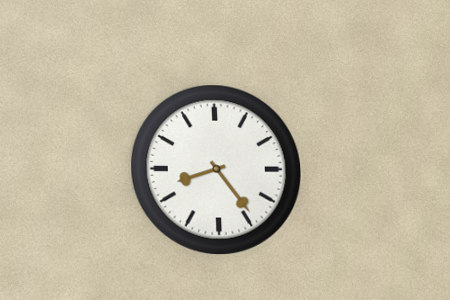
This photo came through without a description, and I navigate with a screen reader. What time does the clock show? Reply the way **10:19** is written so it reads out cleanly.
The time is **8:24**
